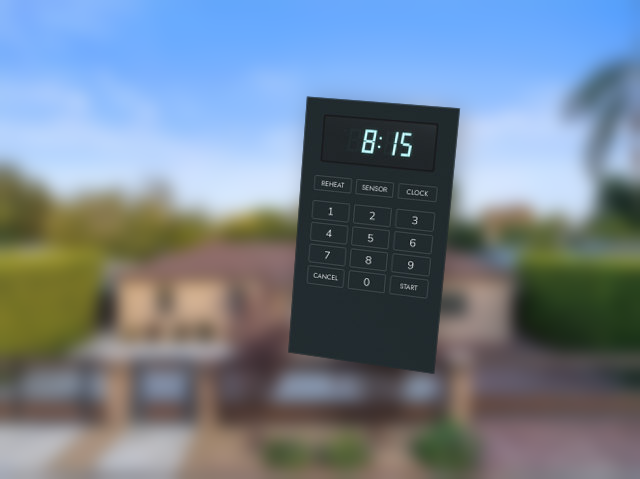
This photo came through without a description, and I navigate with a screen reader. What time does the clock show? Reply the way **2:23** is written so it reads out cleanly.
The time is **8:15**
